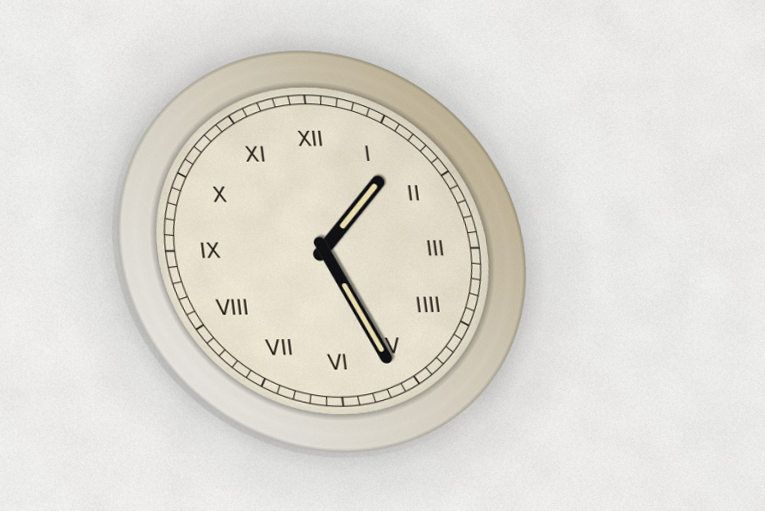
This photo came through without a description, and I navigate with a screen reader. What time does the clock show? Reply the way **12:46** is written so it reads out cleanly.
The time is **1:26**
